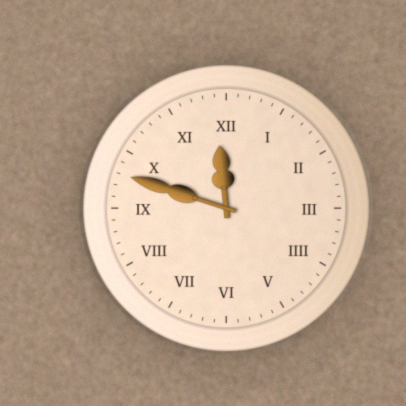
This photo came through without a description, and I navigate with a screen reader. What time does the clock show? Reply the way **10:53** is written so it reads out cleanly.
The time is **11:48**
